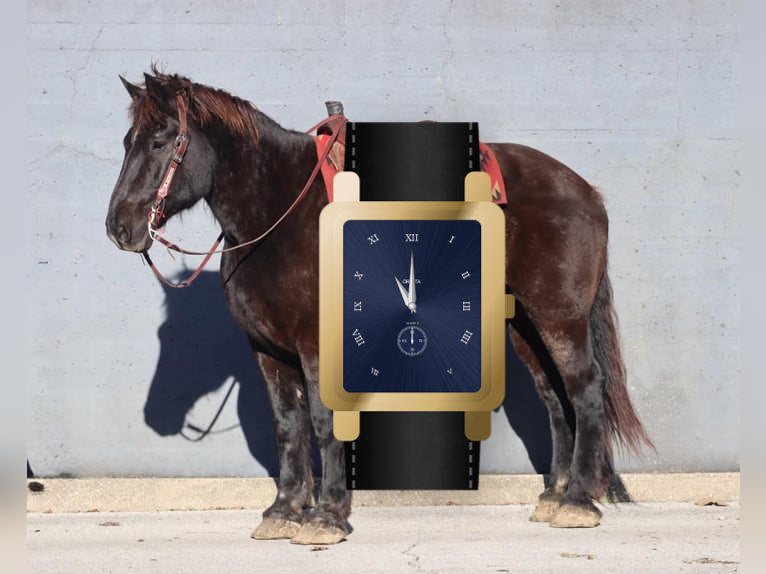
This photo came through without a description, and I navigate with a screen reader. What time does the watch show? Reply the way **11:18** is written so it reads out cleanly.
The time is **11:00**
